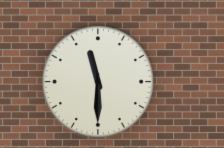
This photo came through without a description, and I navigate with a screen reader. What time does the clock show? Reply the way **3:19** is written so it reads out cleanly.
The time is **11:30**
